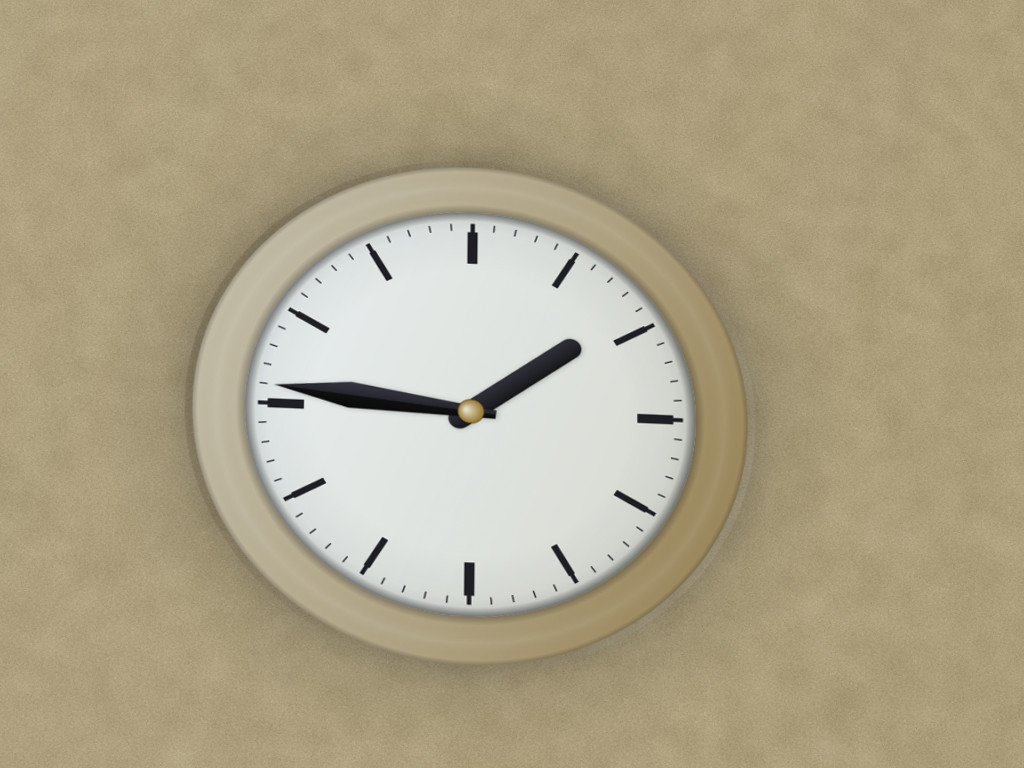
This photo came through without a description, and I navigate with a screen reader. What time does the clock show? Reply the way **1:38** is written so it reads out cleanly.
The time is **1:46**
